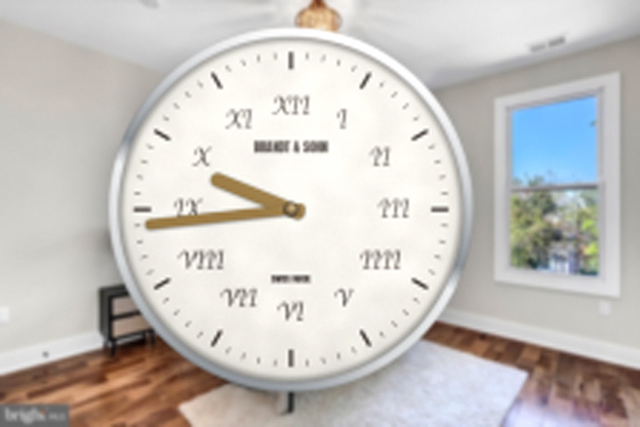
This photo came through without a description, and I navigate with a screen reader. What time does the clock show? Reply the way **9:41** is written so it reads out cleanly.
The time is **9:44**
